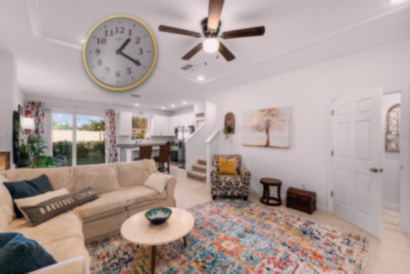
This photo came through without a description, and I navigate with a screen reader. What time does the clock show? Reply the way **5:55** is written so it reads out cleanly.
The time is **1:20**
